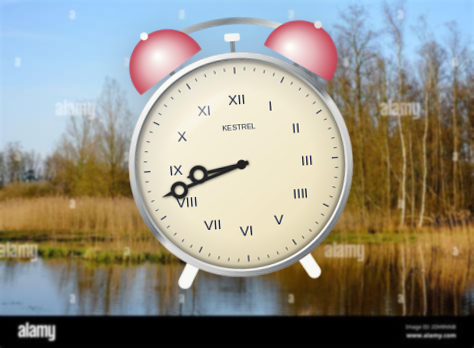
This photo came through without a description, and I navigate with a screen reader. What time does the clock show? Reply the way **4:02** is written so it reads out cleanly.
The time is **8:42**
